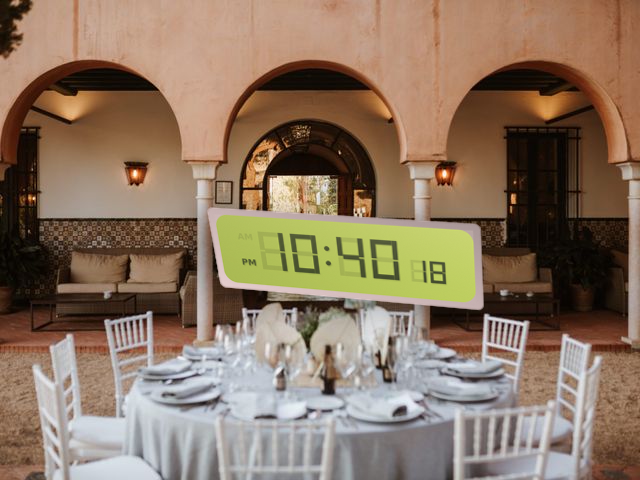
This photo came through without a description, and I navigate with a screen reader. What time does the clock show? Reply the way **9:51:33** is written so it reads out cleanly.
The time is **10:40:18**
